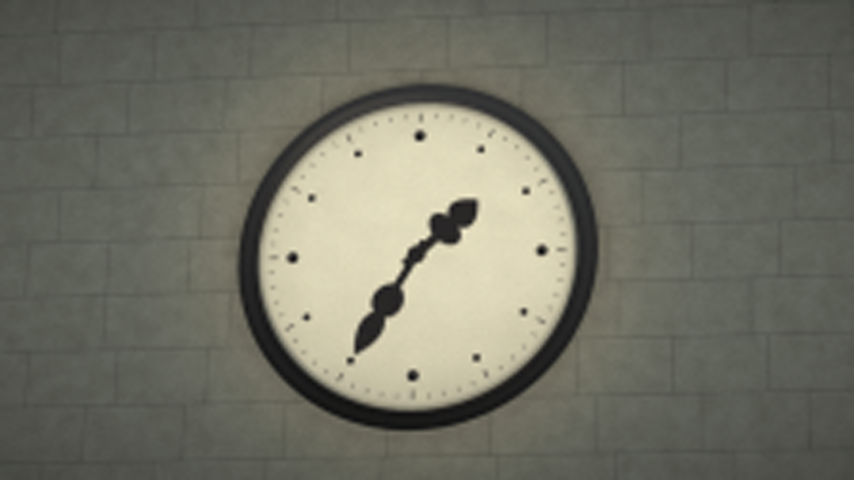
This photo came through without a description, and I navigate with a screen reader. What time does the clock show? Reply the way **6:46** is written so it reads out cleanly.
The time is **1:35**
